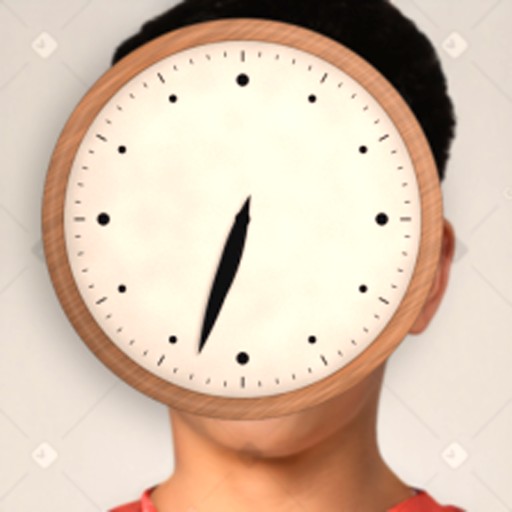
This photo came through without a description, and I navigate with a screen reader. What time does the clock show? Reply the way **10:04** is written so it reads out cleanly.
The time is **6:33**
